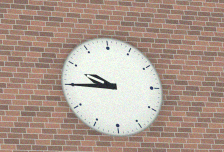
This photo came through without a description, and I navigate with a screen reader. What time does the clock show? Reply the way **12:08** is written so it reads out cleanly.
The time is **9:45**
